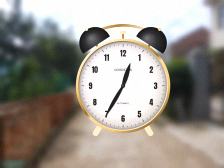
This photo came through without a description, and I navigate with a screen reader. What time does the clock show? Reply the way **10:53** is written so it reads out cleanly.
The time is **12:35**
